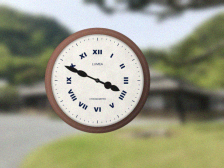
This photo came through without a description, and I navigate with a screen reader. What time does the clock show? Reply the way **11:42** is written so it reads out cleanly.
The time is **3:49**
